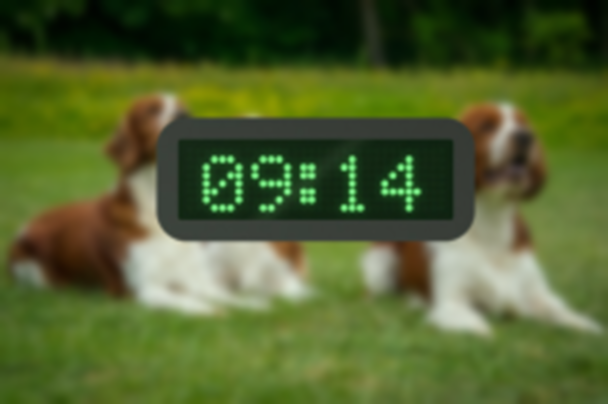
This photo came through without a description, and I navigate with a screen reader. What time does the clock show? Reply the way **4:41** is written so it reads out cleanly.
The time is **9:14**
